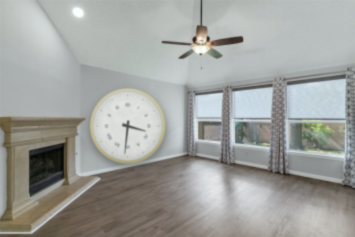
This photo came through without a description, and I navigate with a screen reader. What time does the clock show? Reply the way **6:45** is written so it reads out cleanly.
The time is **3:31**
